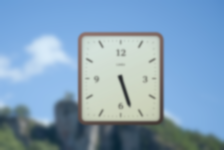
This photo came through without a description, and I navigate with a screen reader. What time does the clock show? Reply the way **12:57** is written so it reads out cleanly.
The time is **5:27**
